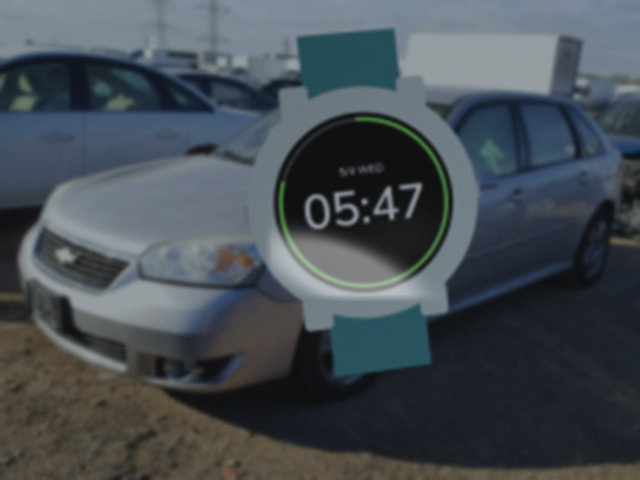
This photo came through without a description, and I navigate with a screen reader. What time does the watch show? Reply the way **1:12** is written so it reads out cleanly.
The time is **5:47**
